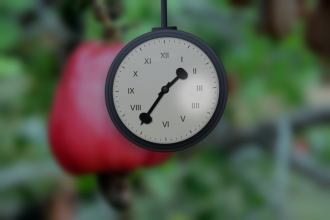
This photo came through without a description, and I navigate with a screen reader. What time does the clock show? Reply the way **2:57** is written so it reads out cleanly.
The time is **1:36**
